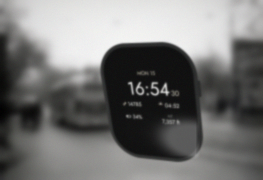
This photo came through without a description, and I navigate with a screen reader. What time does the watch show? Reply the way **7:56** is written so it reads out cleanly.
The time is **16:54**
